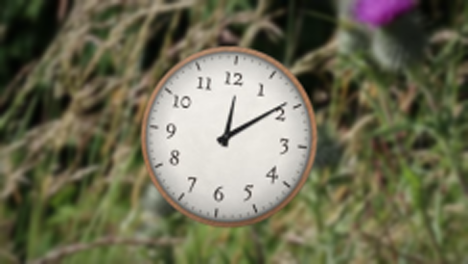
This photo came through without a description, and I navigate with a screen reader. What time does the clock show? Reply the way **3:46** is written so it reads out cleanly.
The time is **12:09**
